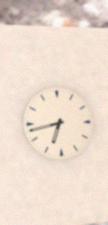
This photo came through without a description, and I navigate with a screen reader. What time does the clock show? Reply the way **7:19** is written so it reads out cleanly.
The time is **6:43**
